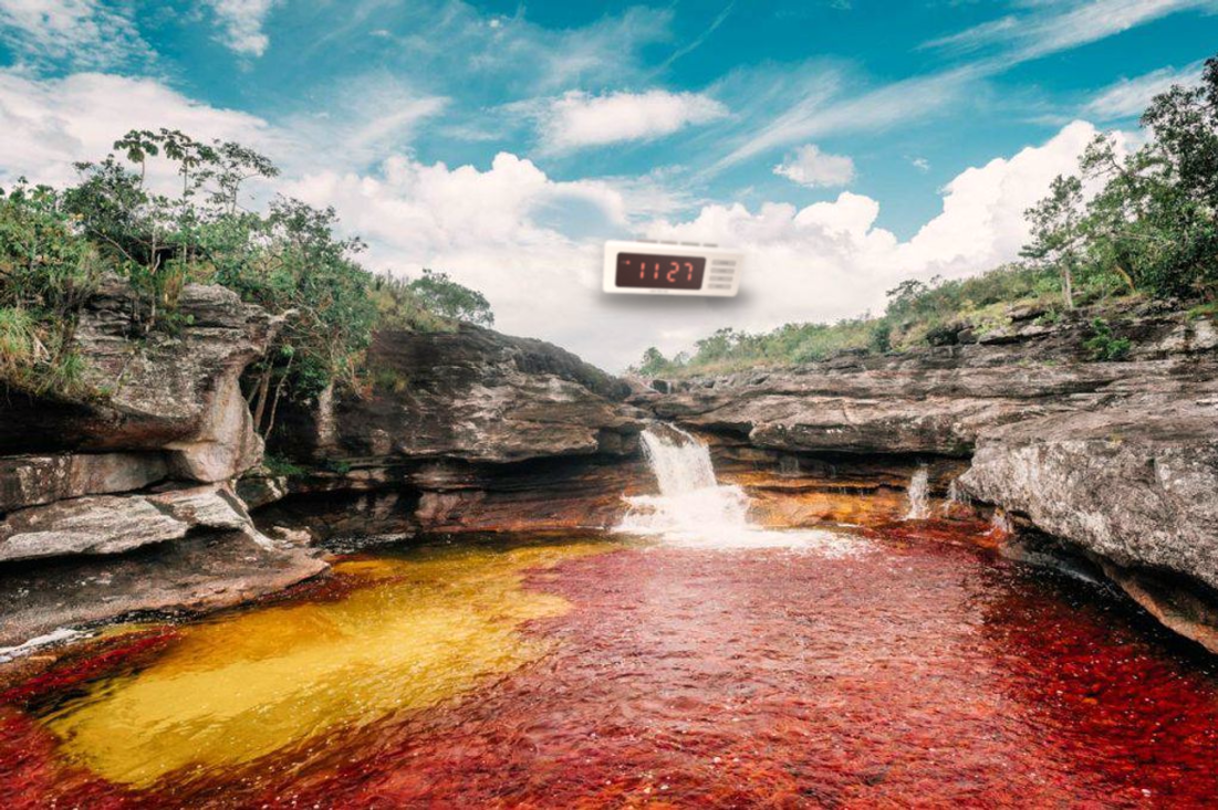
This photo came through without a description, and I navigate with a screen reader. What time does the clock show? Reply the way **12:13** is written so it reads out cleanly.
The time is **11:27**
